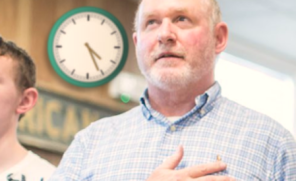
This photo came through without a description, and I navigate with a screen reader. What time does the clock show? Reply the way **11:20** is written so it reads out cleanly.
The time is **4:26**
